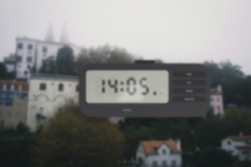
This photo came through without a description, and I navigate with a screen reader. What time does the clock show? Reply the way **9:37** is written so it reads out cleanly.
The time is **14:05**
